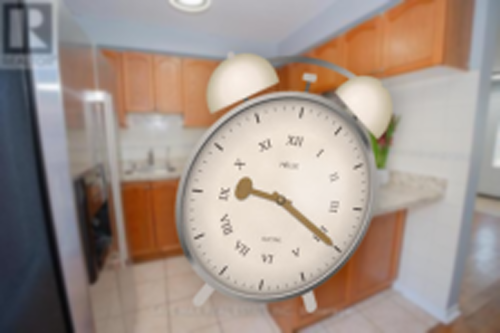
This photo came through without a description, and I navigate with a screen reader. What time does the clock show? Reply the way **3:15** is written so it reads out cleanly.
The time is **9:20**
